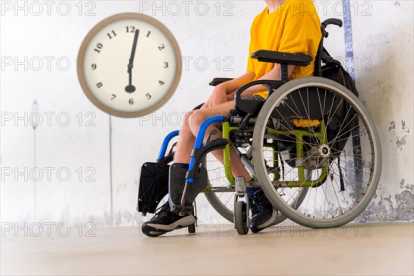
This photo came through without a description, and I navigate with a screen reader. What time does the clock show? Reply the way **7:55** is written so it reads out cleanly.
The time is **6:02**
